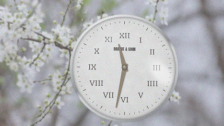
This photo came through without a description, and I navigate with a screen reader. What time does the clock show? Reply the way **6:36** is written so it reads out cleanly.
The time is **11:32**
